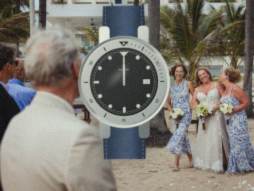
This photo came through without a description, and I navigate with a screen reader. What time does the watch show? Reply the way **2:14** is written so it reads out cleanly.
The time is **12:00**
